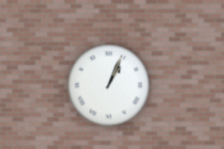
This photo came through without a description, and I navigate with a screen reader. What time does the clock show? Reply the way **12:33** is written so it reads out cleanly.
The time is **1:04**
